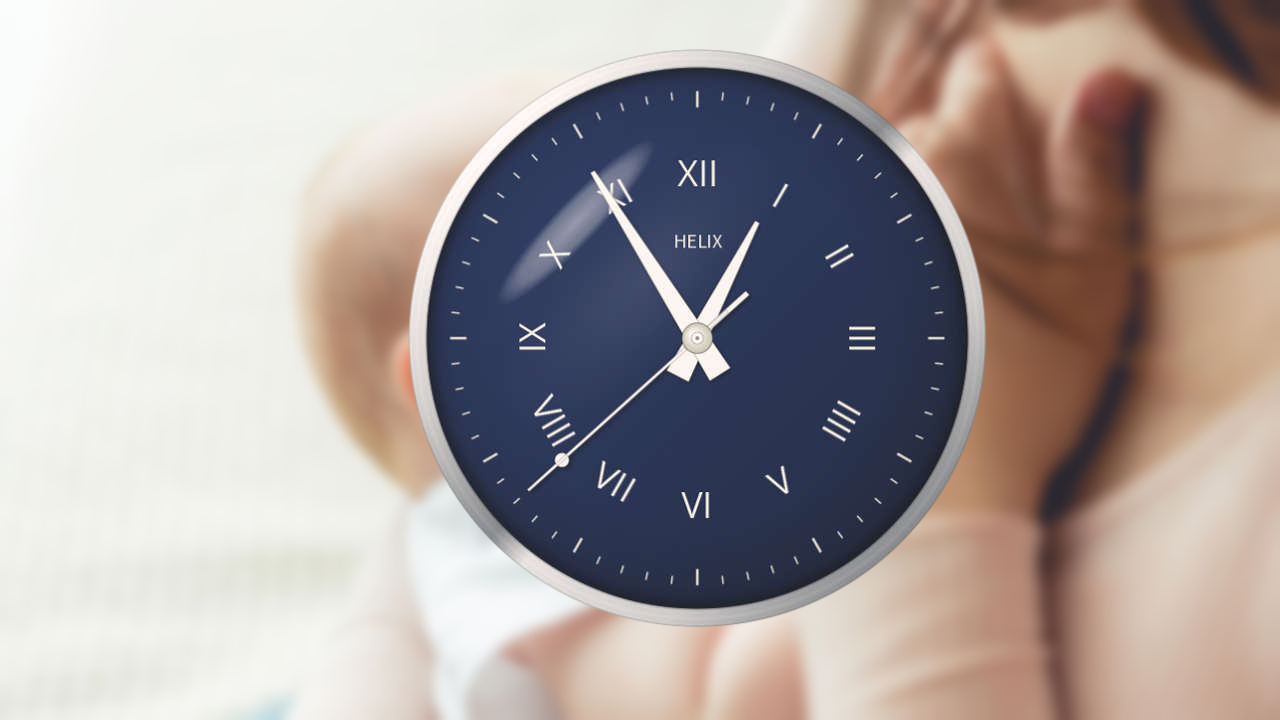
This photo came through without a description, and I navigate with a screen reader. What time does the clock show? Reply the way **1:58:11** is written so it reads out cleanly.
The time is **12:54:38**
